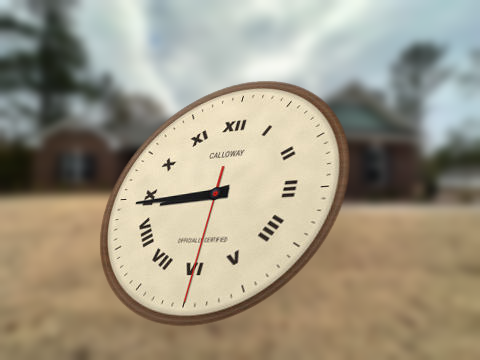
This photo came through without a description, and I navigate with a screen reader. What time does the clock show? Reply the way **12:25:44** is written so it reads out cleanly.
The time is **8:44:30**
